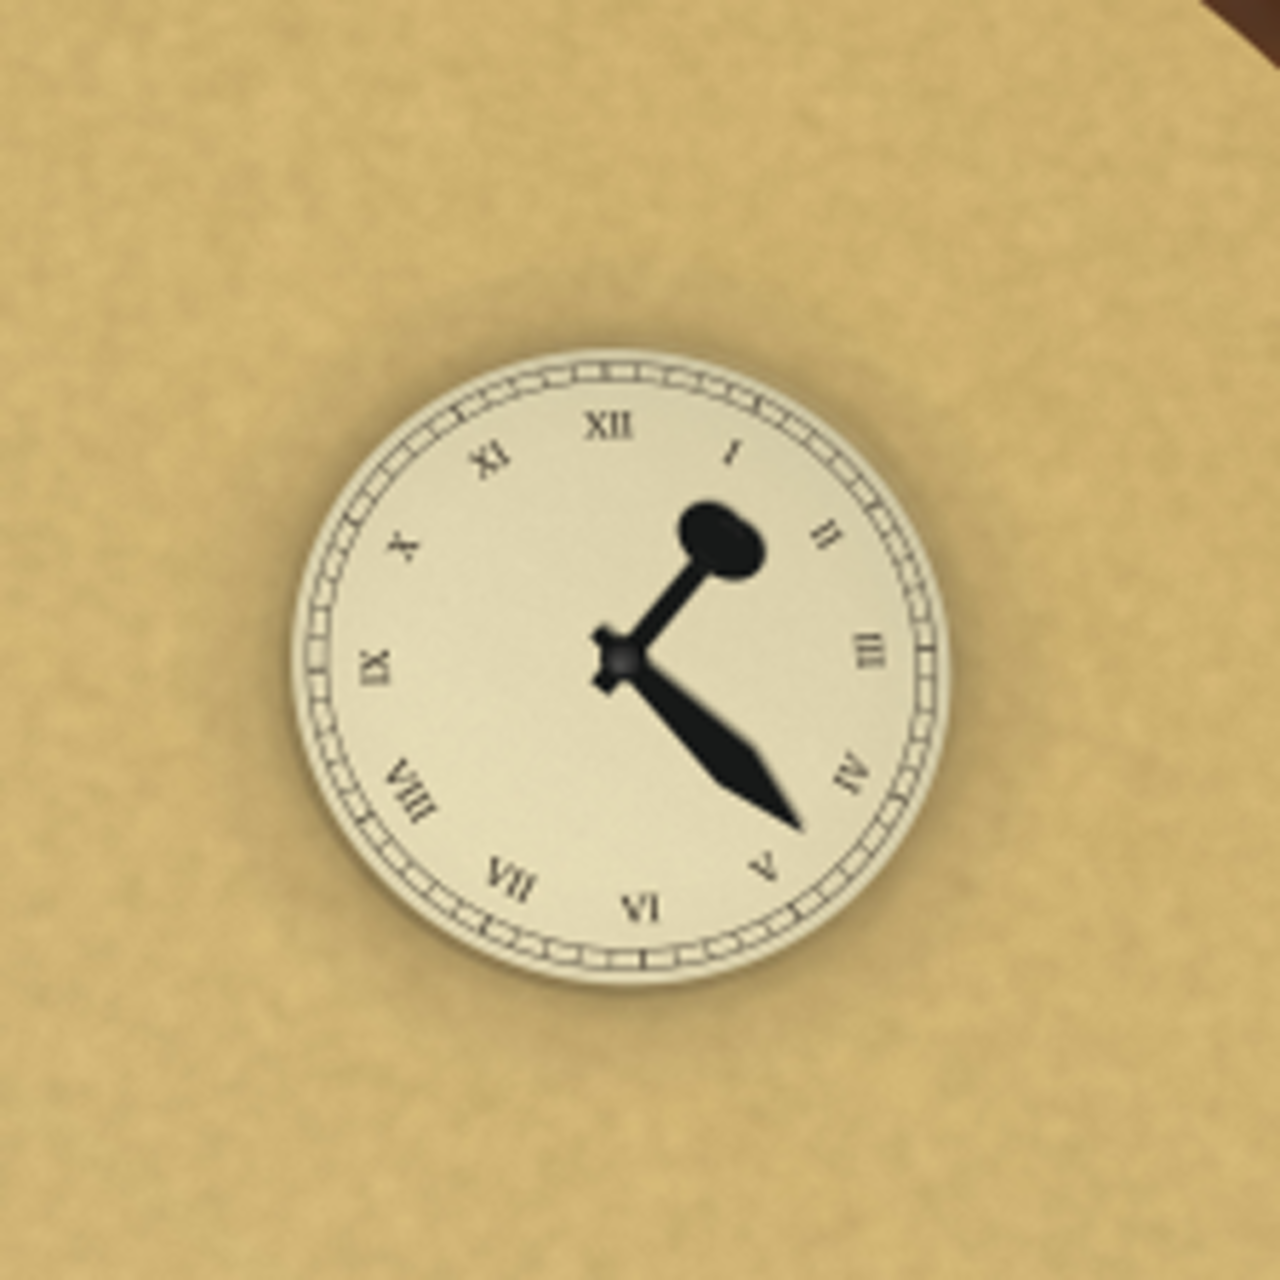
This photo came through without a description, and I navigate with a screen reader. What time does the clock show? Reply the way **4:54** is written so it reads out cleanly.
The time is **1:23**
